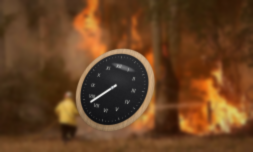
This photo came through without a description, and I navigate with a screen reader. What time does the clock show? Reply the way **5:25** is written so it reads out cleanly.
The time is **7:38**
